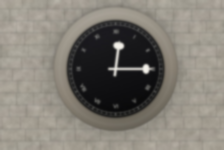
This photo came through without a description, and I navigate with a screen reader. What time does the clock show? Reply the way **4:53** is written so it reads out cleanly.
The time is **12:15**
